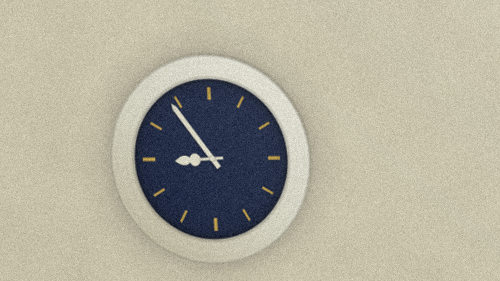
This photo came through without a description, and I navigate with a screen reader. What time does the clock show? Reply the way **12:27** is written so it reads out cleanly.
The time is **8:54**
